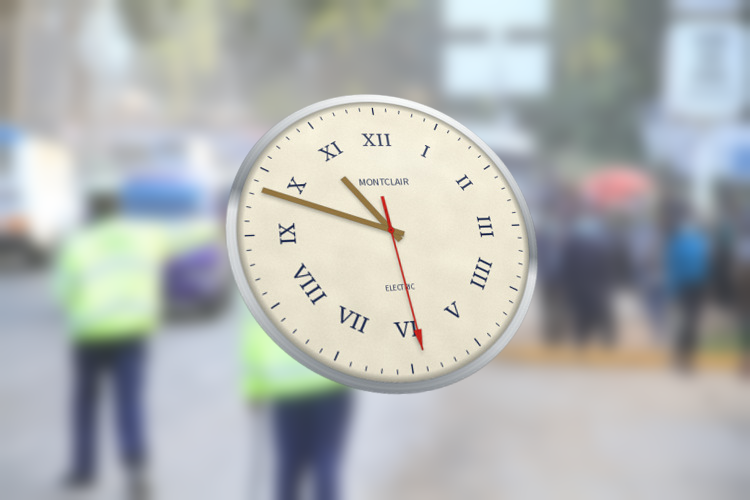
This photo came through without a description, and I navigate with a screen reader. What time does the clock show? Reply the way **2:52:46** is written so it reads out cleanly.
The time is **10:48:29**
